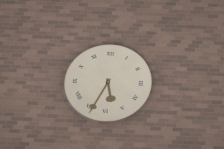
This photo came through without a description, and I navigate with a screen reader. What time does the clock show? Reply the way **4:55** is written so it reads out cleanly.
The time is **5:34**
